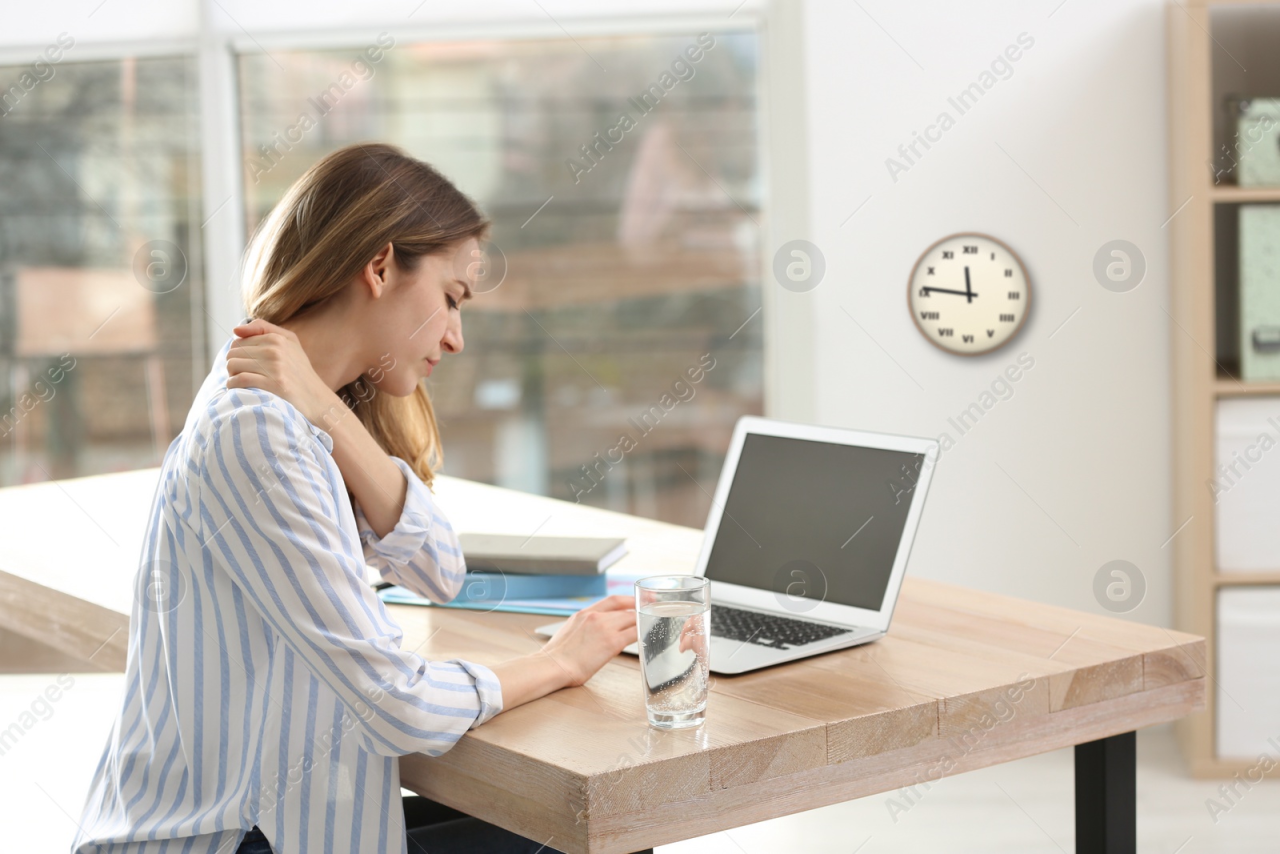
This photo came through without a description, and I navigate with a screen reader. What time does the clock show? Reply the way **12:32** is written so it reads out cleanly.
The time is **11:46**
